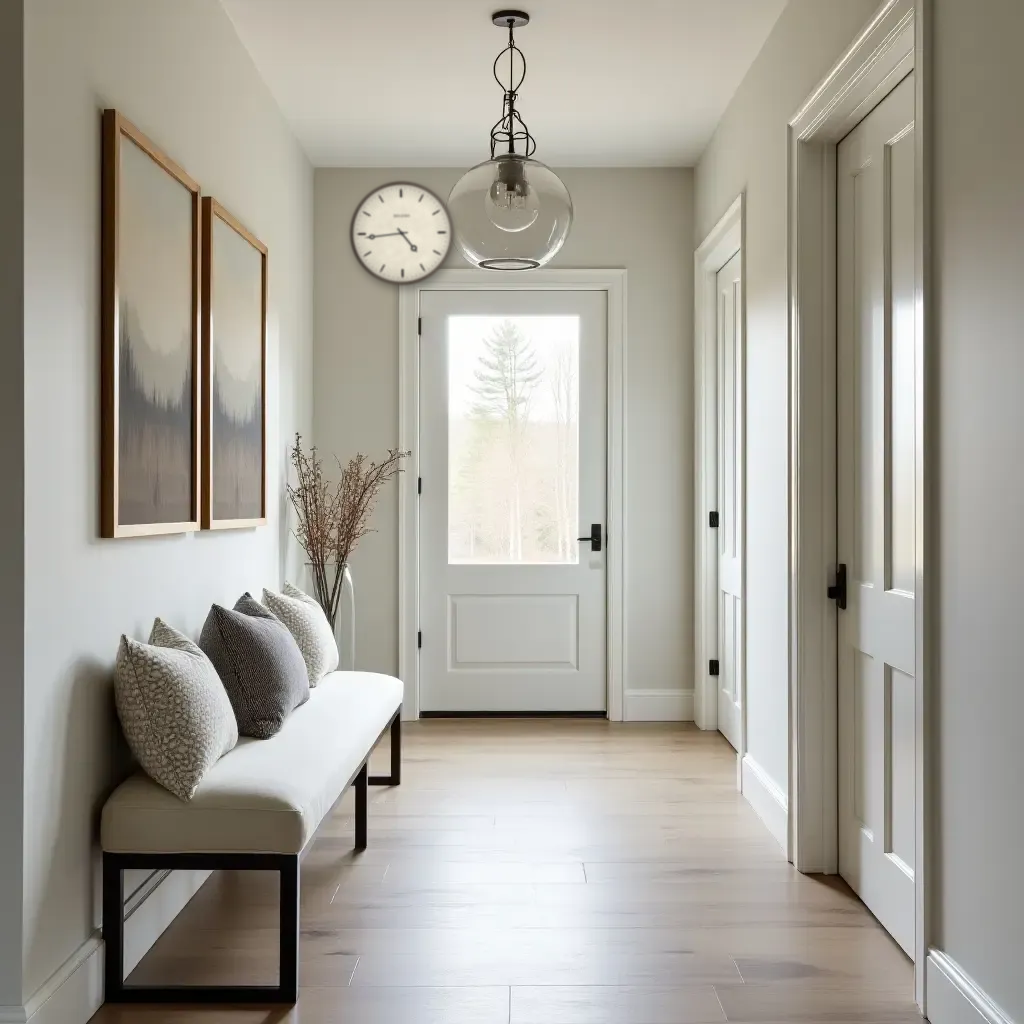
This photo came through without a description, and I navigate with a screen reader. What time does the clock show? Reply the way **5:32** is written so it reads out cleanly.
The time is **4:44**
